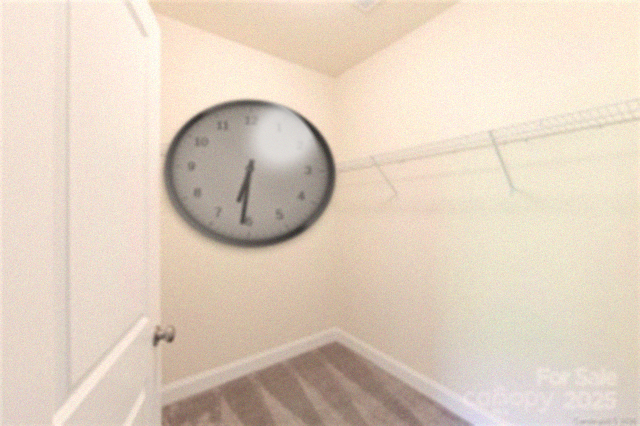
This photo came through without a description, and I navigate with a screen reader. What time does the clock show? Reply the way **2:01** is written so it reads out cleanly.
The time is **6:31**
